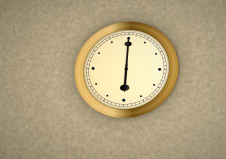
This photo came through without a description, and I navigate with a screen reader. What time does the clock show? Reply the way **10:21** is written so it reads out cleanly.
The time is **6:00**
